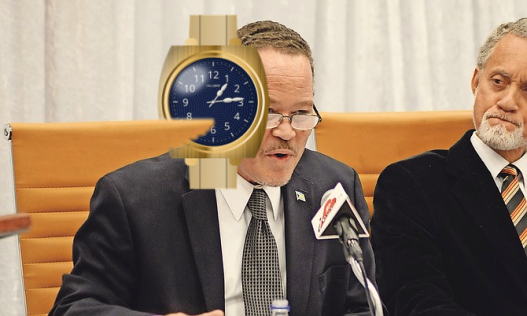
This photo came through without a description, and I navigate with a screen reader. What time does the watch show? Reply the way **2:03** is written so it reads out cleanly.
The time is **1:14**
